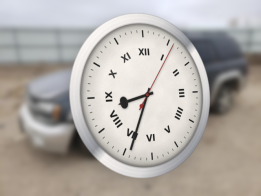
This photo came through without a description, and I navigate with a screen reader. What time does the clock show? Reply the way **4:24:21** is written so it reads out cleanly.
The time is **8:34:06**
